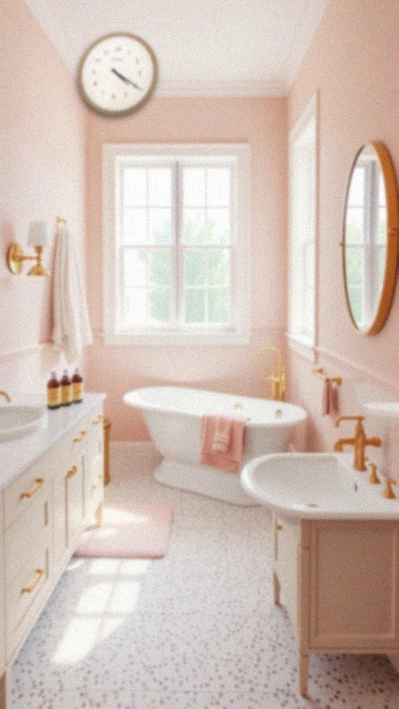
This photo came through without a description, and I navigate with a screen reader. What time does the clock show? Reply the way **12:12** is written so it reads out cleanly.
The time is **4:20**
